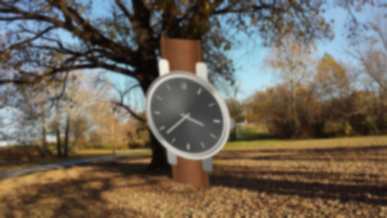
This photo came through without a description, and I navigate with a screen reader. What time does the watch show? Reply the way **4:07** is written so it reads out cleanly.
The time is **3:38**
